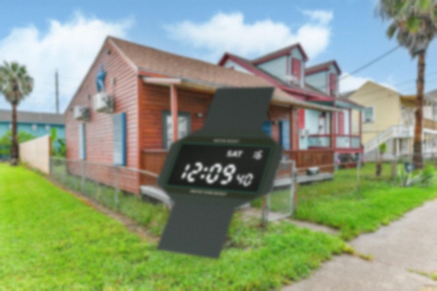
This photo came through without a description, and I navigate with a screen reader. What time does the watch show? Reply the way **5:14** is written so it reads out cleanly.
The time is **12:09**
